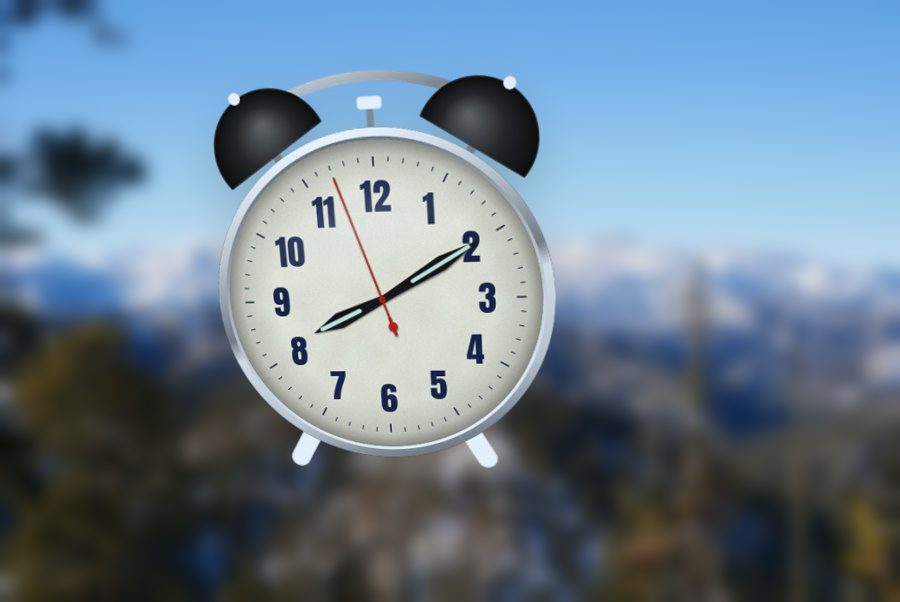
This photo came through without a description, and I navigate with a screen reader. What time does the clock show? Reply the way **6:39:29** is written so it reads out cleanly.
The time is **8:09:57**
